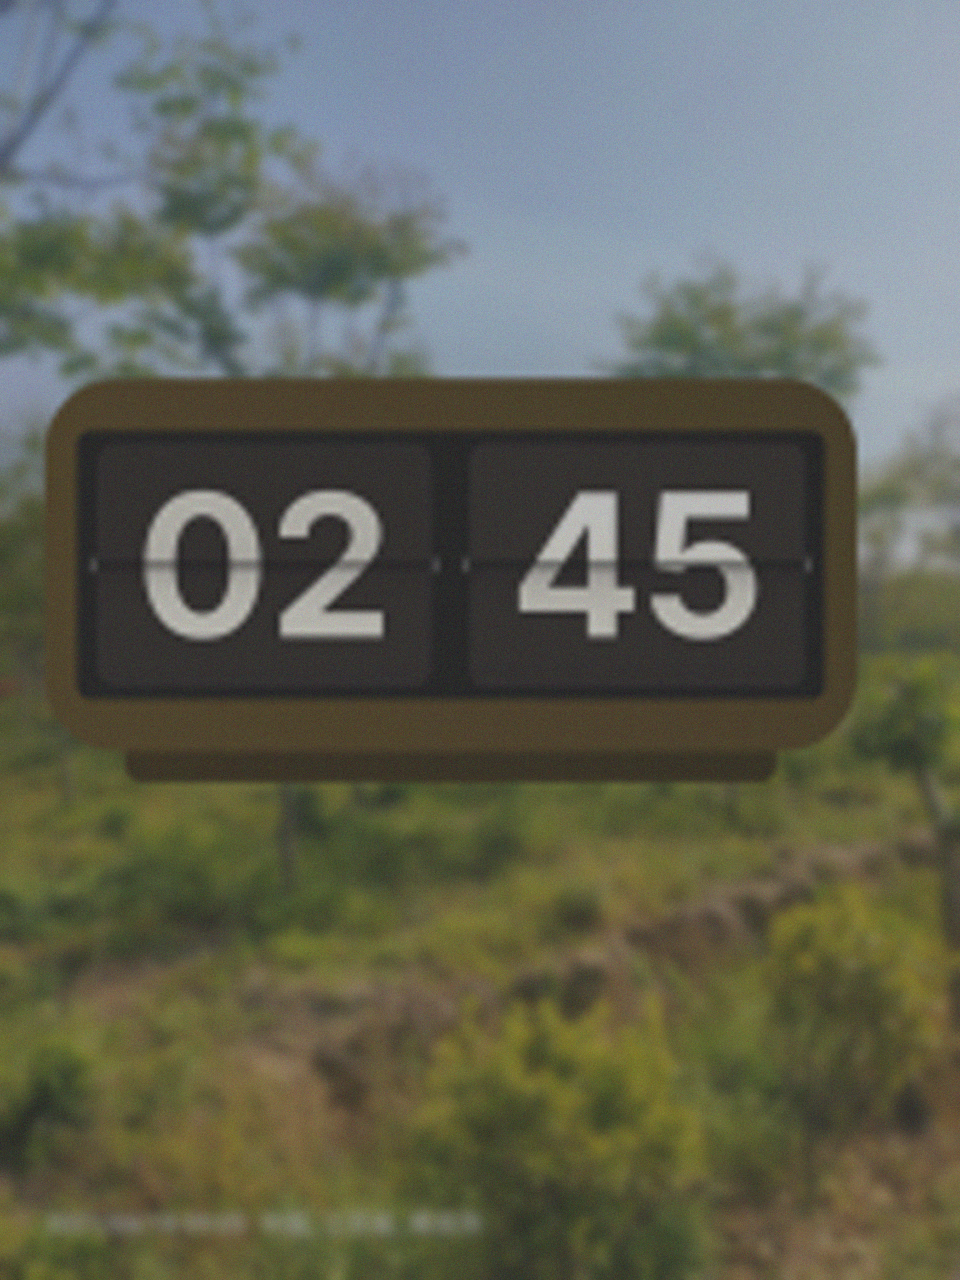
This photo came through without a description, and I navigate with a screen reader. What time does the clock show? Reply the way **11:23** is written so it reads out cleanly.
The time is **2:45**
